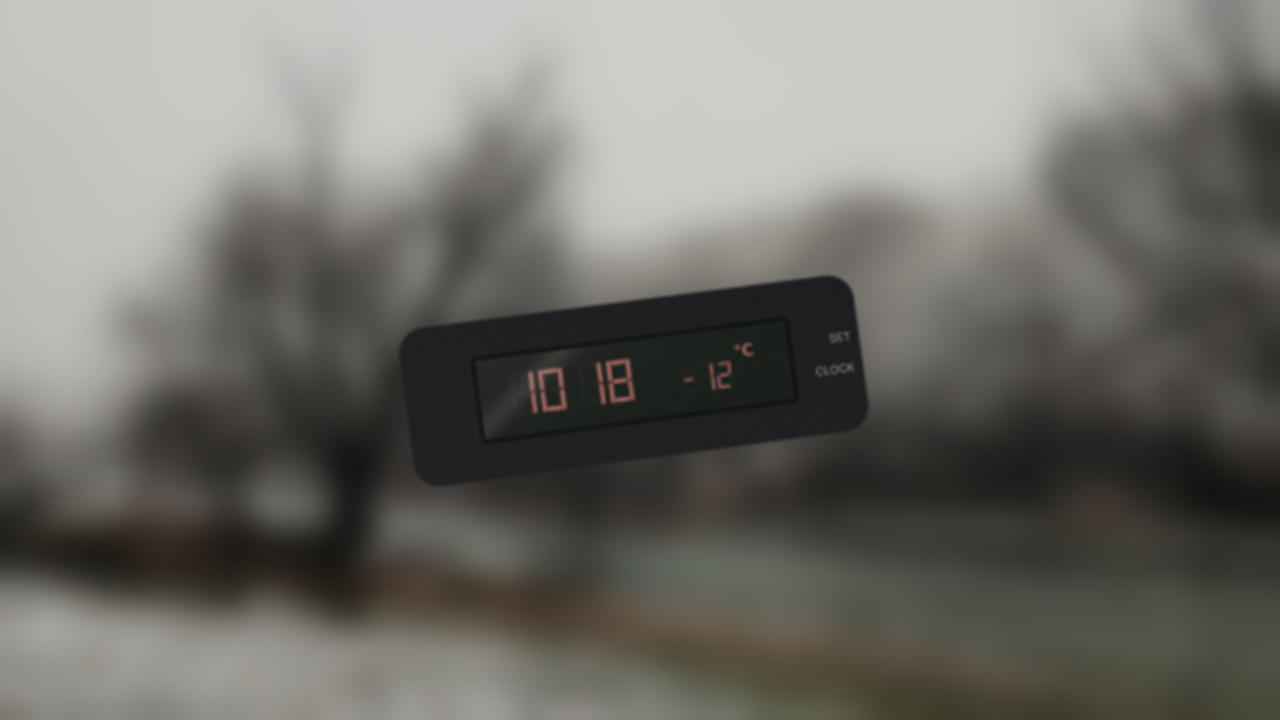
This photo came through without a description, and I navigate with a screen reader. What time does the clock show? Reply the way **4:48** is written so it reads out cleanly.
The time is **10:18**
